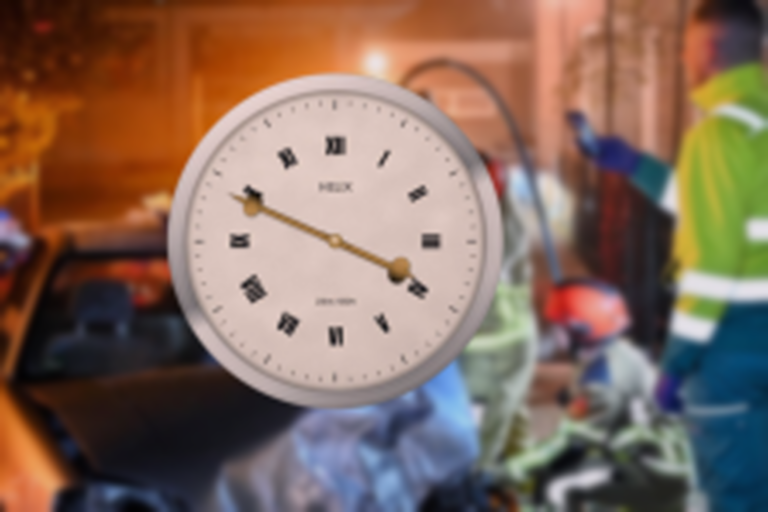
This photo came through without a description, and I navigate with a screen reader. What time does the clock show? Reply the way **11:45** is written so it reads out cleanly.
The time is **3:49**
